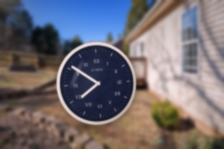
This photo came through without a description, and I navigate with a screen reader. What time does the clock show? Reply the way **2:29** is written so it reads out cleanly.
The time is **7:51**
